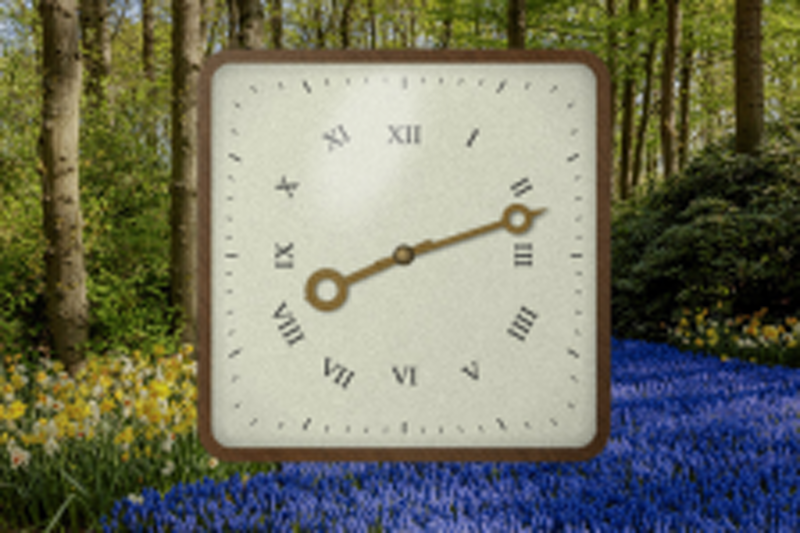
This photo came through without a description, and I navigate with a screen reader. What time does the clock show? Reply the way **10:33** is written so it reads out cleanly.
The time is **8:12**
